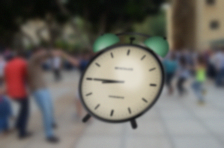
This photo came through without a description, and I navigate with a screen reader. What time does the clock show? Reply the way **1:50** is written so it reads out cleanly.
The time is **8:45**
